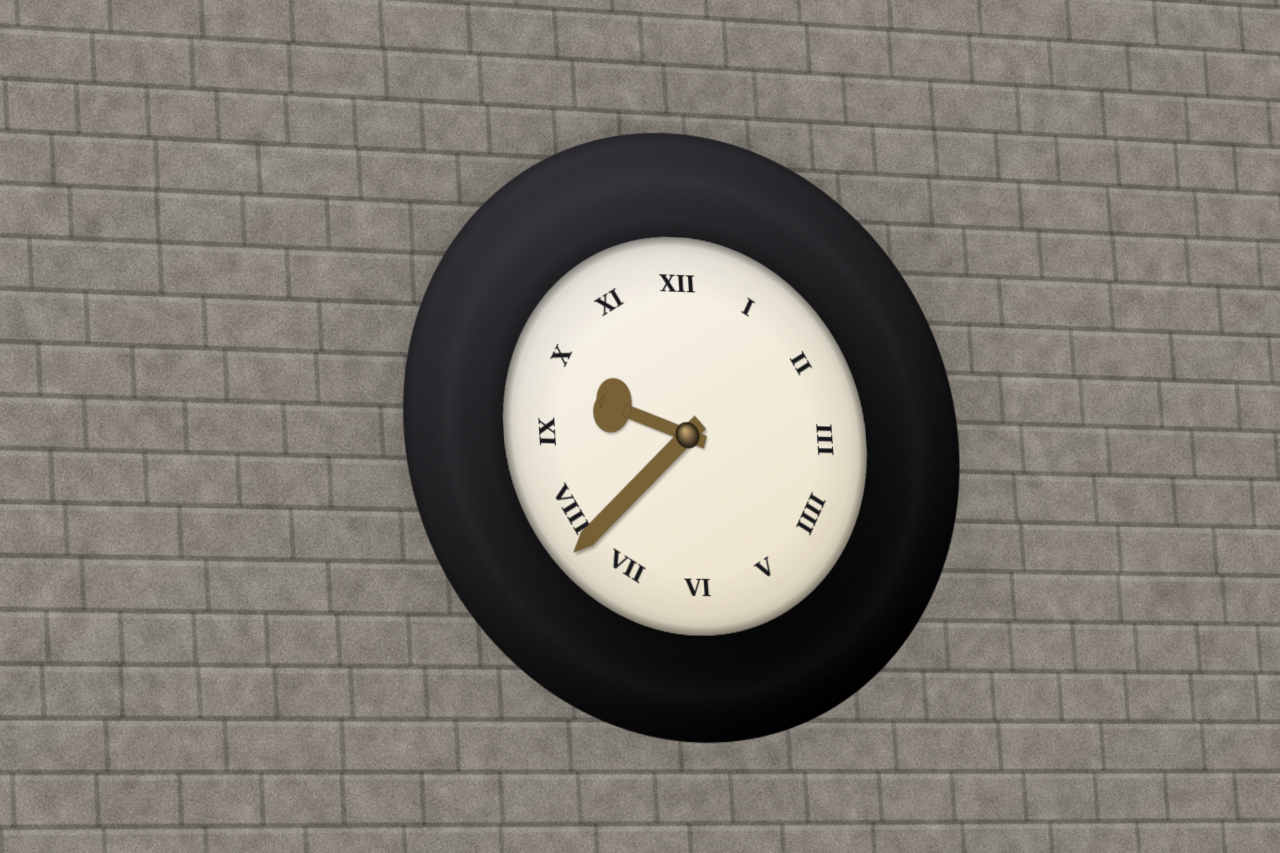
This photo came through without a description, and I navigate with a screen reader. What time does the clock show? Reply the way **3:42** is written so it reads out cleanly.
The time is **9:38**
